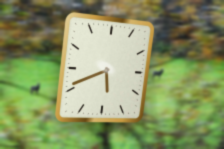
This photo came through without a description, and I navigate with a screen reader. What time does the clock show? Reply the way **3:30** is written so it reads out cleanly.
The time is **5:41**
